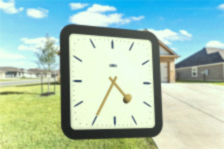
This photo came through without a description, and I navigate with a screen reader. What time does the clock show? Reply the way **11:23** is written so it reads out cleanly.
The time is **4:35**
